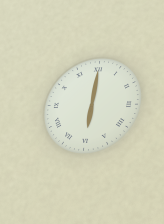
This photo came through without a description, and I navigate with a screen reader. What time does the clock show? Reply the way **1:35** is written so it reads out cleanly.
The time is **6:00**
